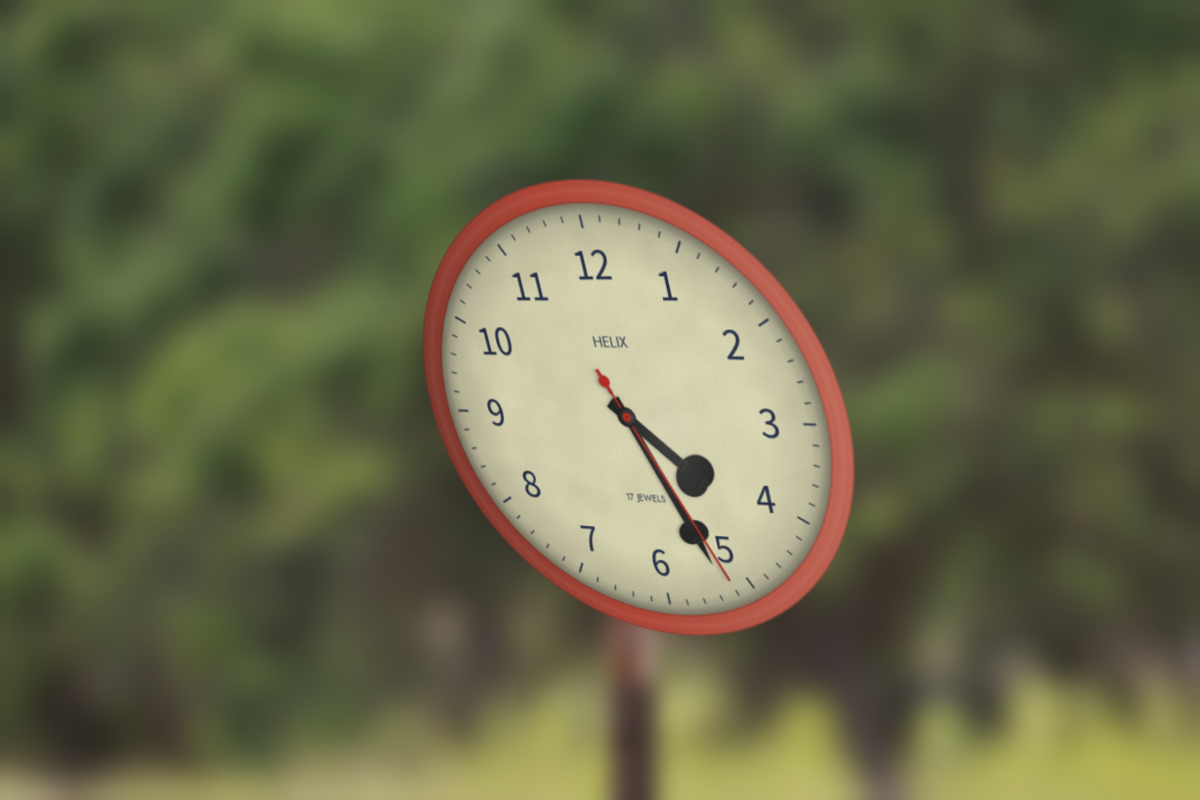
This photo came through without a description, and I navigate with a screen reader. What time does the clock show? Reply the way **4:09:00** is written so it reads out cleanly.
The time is **4:26:26**
